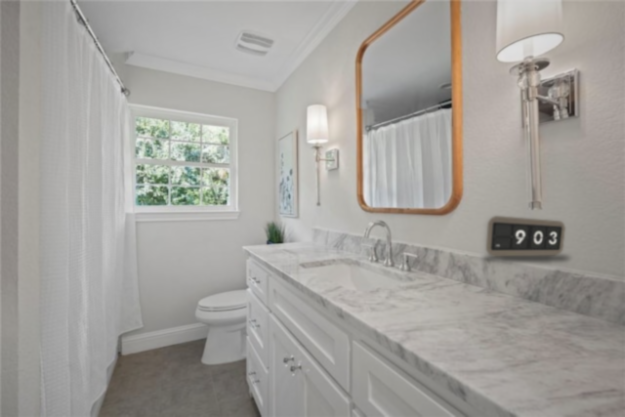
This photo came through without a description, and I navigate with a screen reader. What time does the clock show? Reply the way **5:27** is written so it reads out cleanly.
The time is **9:03**
